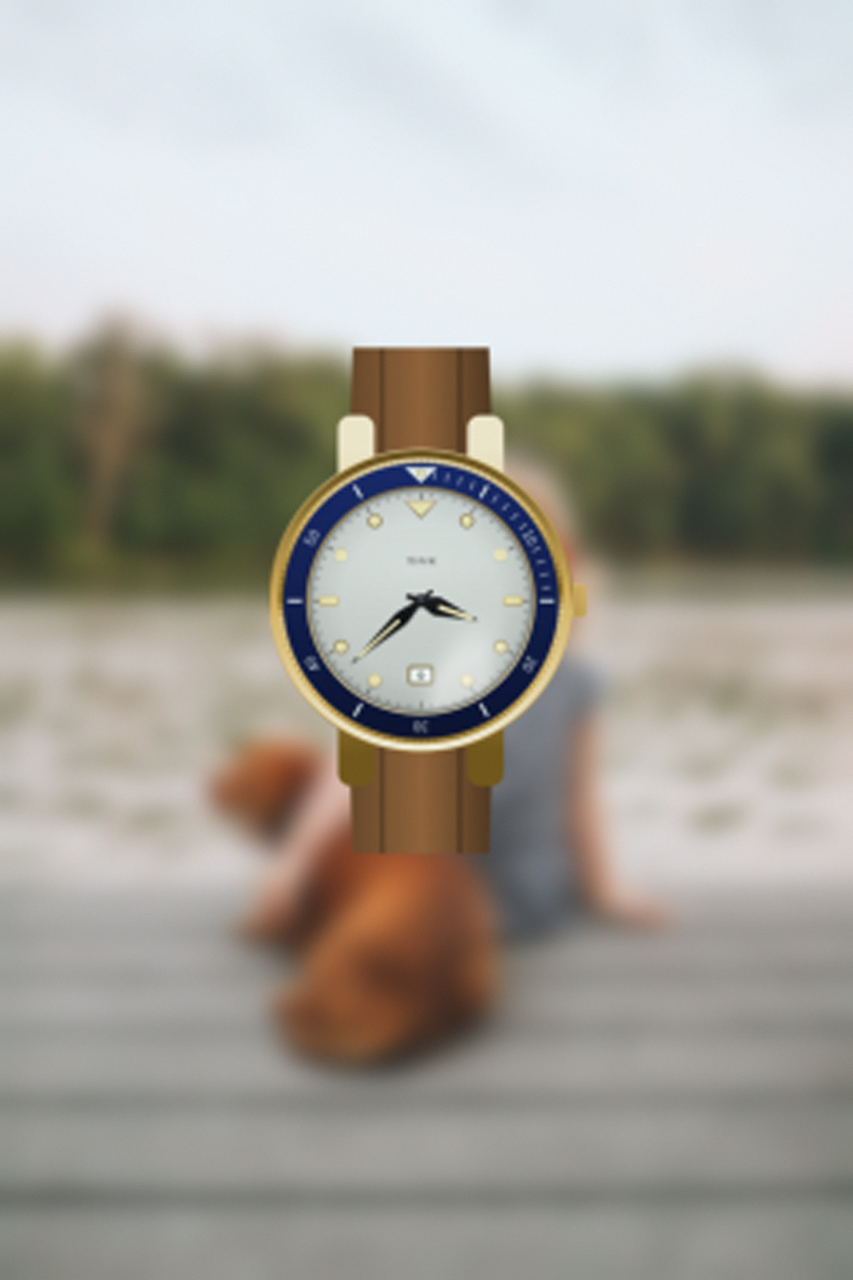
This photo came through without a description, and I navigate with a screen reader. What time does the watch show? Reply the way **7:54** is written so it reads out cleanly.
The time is **3:38**
